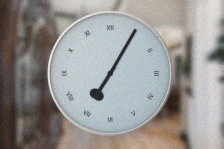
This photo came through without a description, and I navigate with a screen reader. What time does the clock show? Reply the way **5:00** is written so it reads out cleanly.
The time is **7:05**
